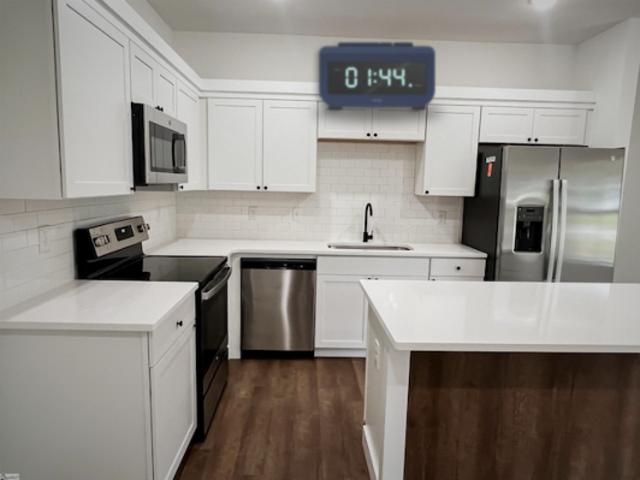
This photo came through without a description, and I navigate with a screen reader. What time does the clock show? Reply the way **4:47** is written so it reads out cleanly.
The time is **1:44**
